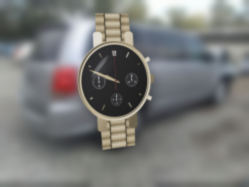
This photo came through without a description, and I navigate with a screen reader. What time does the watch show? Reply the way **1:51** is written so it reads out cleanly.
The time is **9:49**
